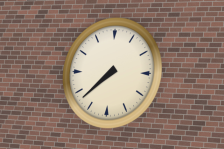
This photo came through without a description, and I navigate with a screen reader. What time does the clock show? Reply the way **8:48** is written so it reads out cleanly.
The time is **7:38**
